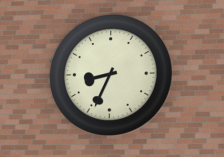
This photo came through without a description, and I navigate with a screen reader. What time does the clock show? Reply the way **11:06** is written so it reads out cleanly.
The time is **8:34**
